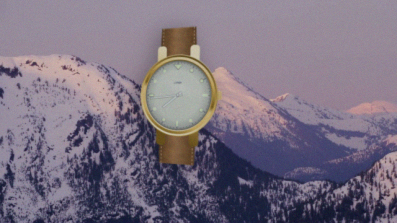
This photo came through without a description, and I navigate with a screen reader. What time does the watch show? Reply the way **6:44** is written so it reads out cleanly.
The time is **7:44**
